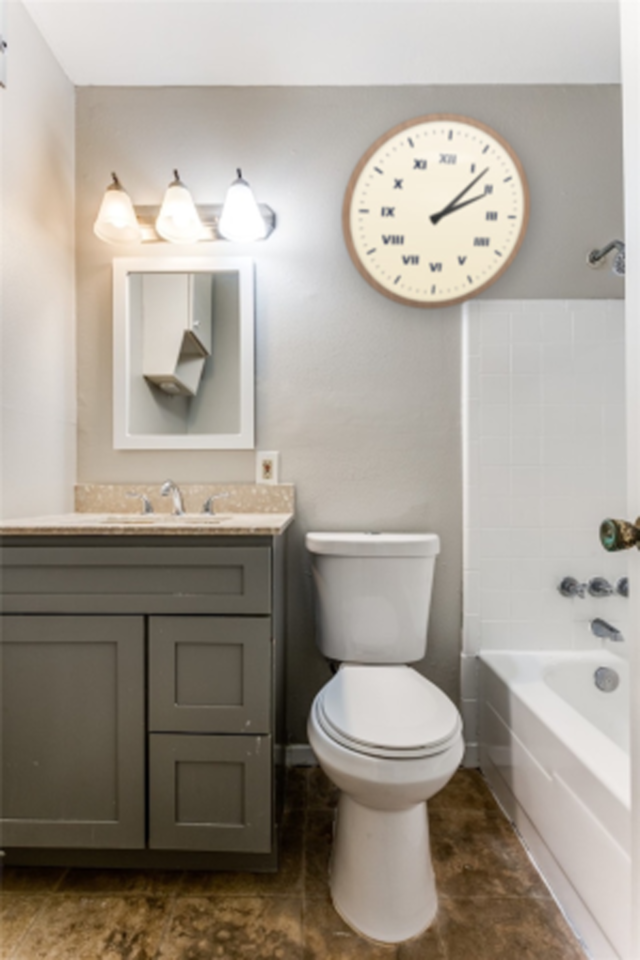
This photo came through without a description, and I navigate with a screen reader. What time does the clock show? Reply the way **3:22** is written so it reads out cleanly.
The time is **2:07**
